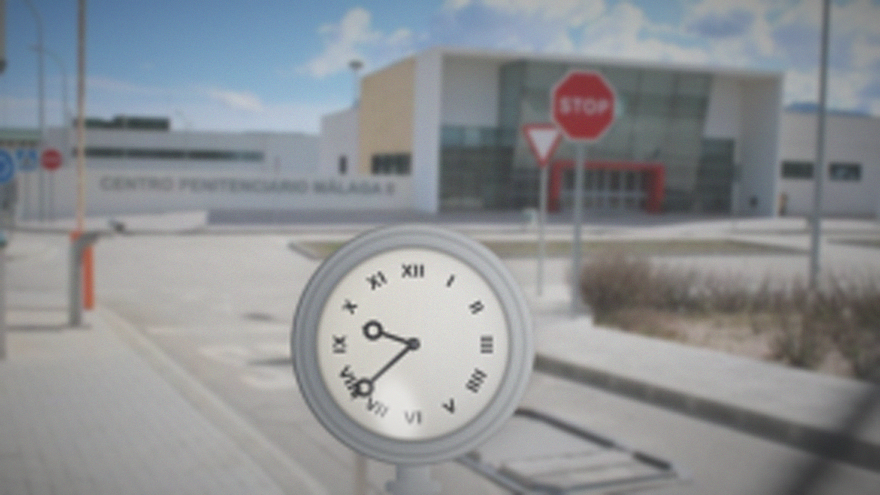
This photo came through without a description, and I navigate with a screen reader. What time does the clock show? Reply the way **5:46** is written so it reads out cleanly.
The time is **9:38**
